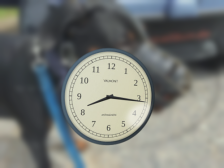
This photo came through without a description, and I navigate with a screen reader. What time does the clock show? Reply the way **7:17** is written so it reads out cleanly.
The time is **8:16**
